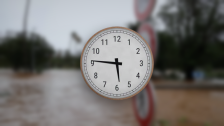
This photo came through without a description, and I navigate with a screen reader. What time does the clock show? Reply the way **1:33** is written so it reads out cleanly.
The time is **5:46**
